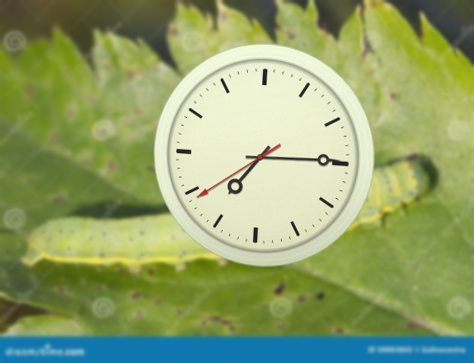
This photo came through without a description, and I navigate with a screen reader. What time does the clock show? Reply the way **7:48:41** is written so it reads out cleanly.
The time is **7:14:39**
